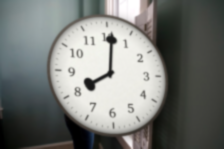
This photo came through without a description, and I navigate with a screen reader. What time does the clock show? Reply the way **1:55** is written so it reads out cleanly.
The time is **8:01**
